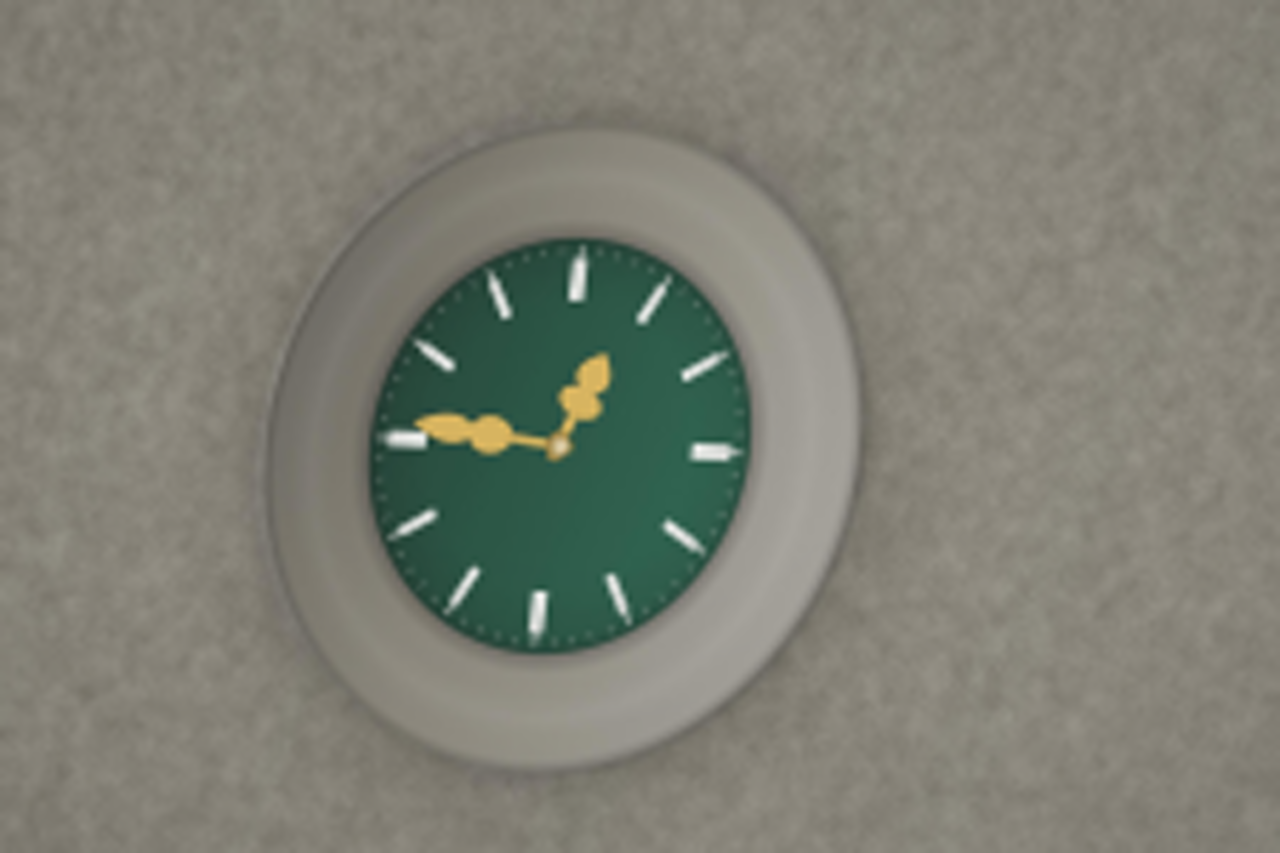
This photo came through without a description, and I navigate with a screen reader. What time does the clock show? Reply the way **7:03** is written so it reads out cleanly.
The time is **12:46**
